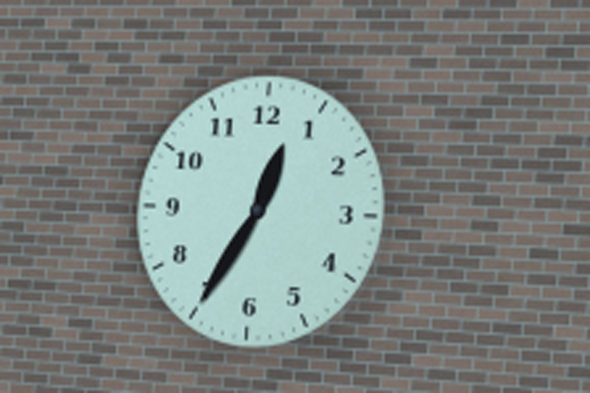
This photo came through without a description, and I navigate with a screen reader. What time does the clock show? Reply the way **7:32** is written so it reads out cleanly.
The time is **12:35**
